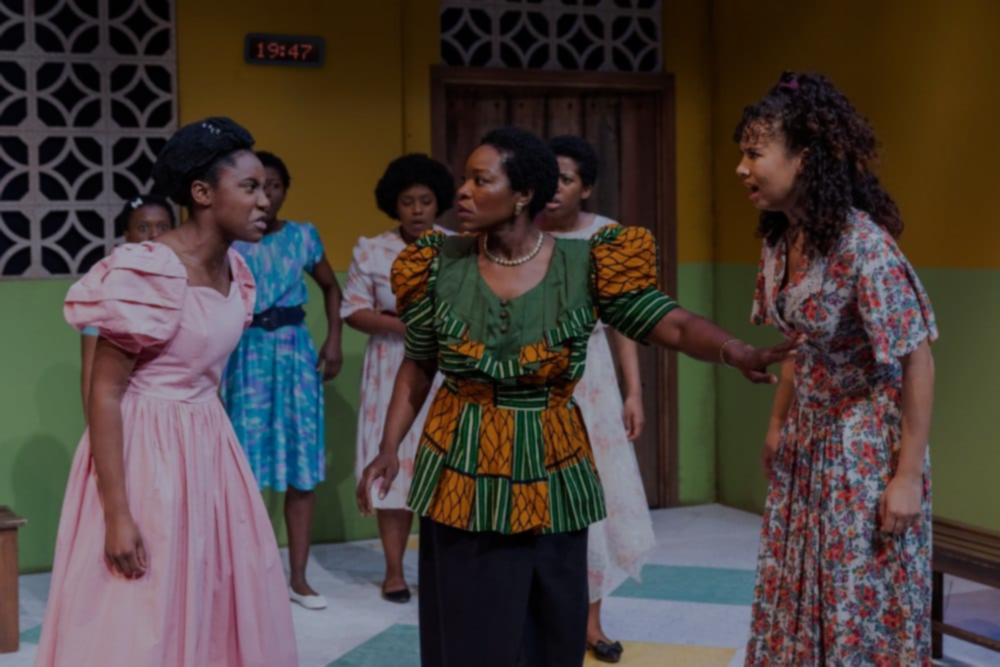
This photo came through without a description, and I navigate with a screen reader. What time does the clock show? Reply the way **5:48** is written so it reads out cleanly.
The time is **19:47**
